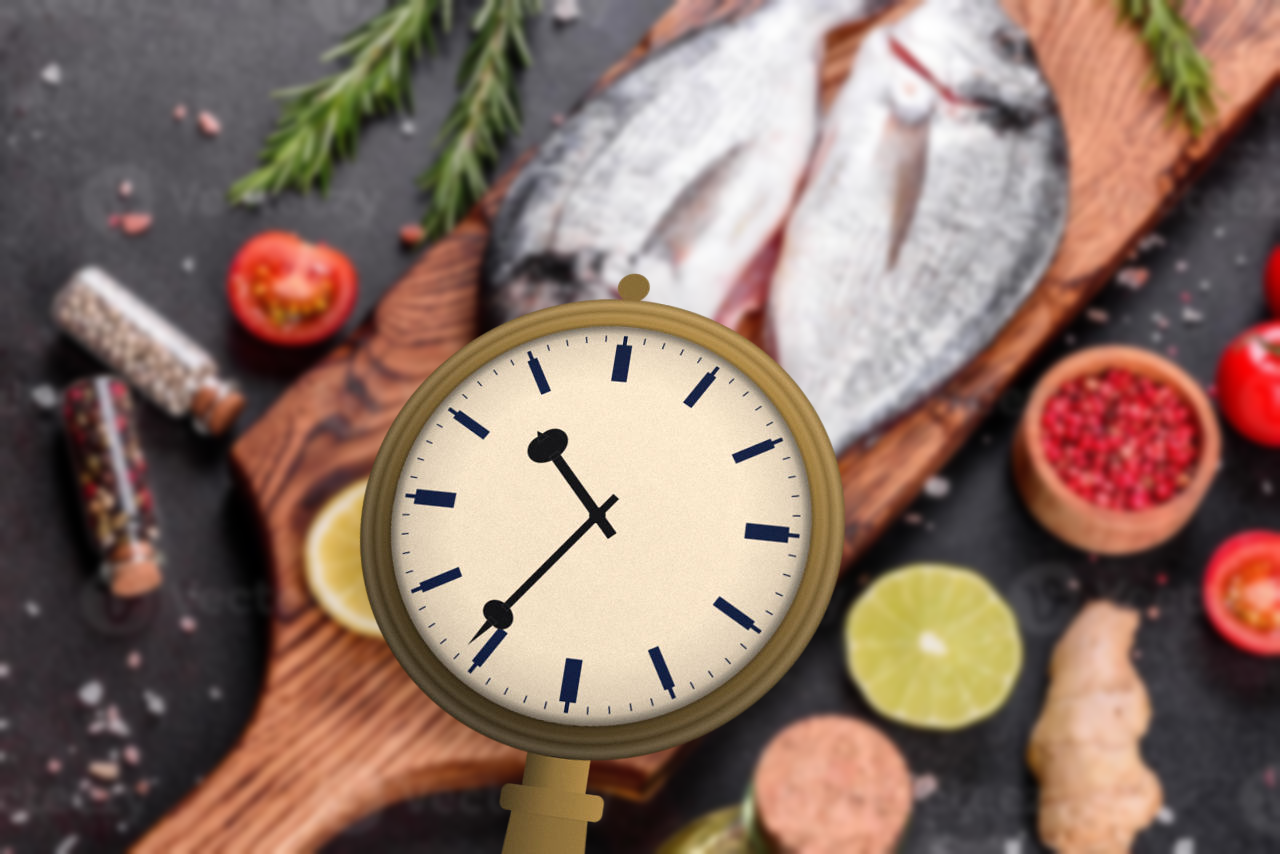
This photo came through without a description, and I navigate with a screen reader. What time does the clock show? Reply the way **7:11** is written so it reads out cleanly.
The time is **10:36**
